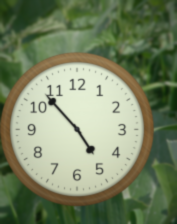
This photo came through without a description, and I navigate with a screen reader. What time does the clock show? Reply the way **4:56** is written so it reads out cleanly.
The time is **4:53**
